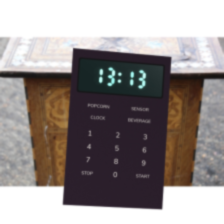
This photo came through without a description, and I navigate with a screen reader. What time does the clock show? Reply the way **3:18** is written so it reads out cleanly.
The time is **13:13**
